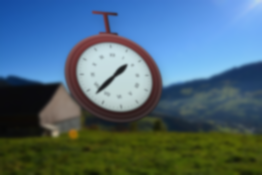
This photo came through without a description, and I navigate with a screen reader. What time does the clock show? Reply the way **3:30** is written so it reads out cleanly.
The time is **1:38**
